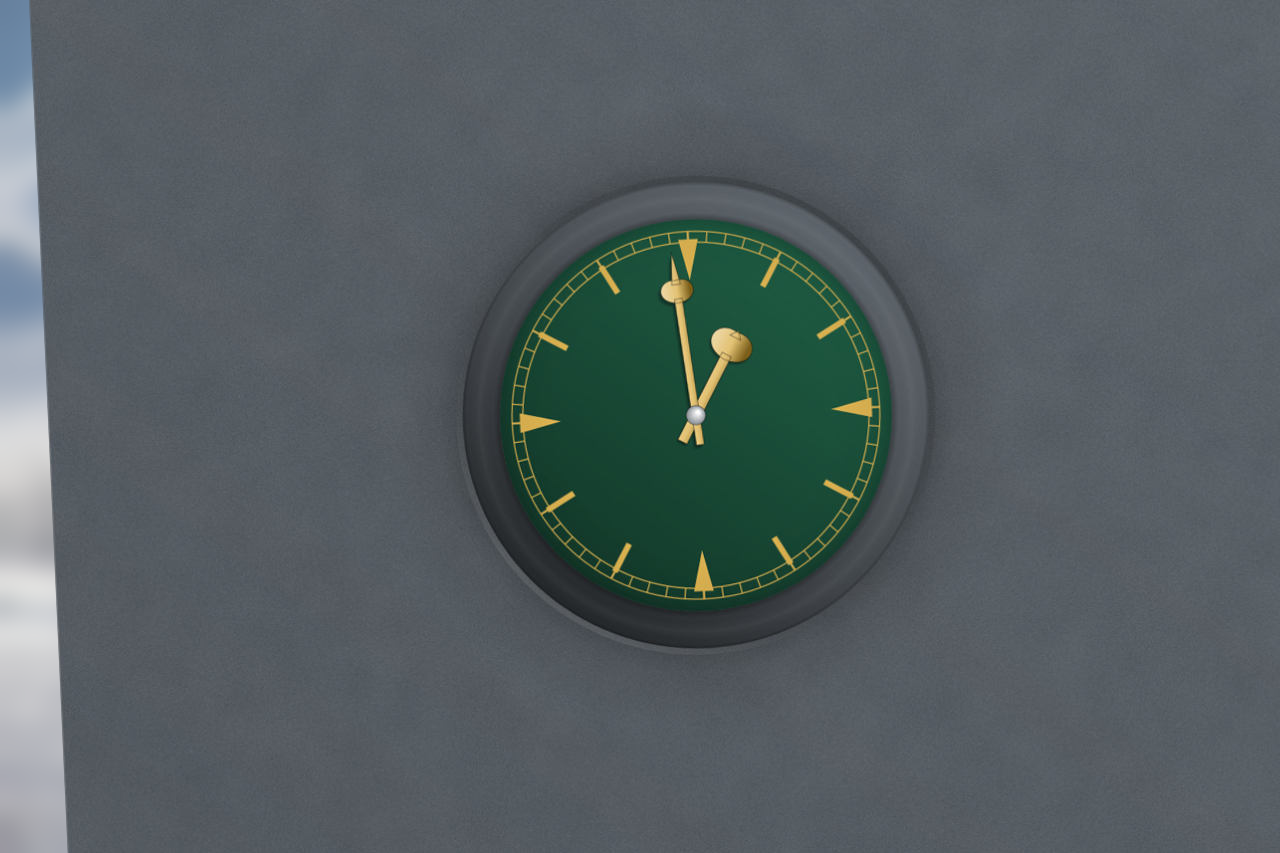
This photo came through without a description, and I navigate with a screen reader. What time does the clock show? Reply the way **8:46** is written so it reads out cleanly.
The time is **12:59**
